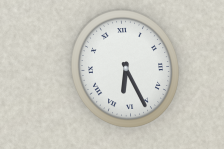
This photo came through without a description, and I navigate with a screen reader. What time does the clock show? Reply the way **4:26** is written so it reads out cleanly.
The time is **6:26**
